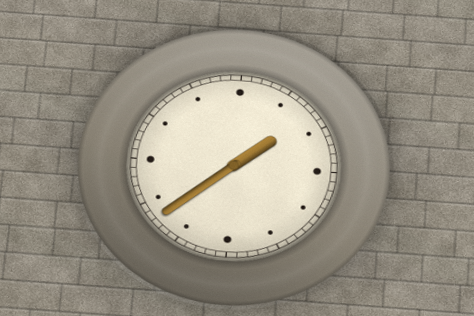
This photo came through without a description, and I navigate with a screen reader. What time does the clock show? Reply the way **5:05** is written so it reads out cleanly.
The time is **1:38**
